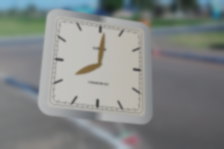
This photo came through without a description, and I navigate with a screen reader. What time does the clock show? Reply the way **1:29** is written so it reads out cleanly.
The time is **8:01**
